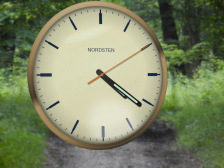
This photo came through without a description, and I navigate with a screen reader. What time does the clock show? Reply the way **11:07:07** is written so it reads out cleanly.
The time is **4:21:10**
